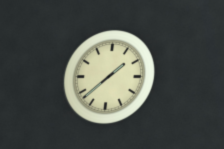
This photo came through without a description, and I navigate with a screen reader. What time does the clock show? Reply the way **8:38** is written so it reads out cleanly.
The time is **1:38**
